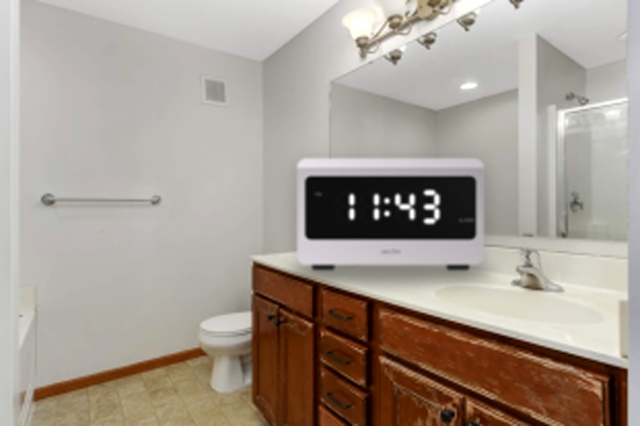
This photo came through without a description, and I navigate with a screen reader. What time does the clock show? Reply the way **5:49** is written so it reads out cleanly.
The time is **11:43**
